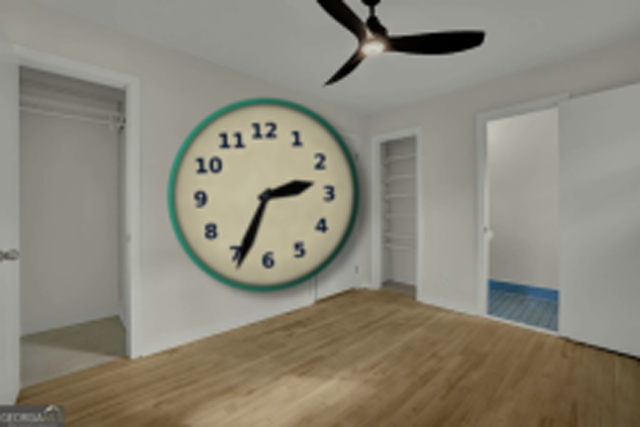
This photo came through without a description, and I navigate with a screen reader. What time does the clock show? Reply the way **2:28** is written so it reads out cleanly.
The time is **2:34**
